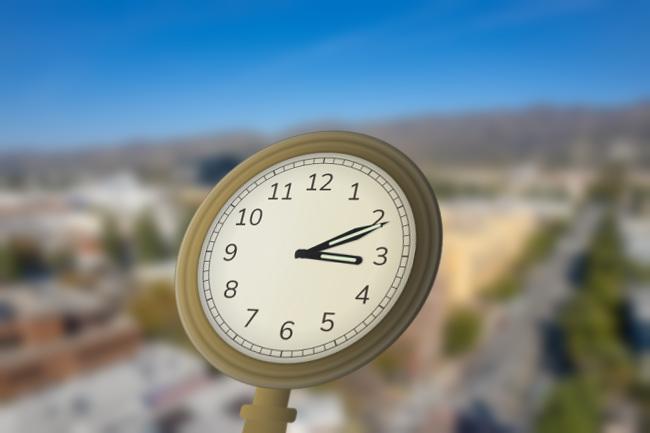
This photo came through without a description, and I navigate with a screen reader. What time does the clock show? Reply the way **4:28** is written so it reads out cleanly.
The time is **3:11**
